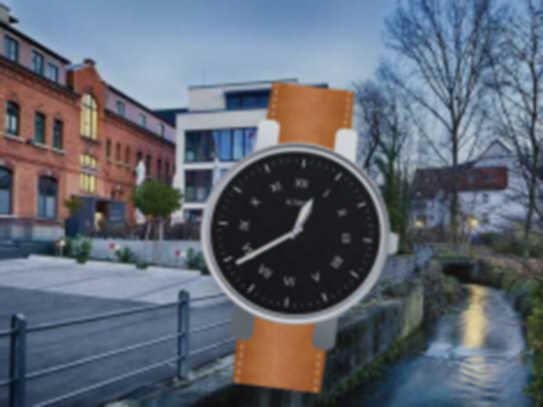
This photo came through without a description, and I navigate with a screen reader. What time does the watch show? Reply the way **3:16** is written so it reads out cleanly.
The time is **12:39**
